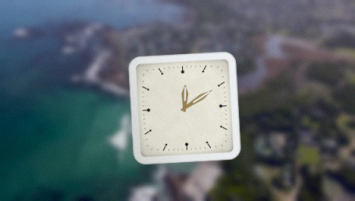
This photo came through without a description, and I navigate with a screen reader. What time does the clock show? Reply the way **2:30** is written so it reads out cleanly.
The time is **12:10**
